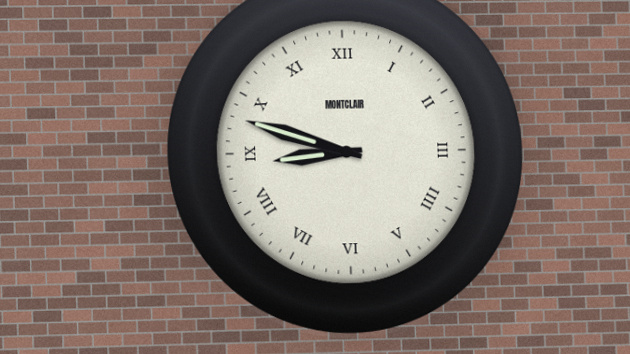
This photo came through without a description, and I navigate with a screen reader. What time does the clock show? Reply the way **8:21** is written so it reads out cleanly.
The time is **8:48**
